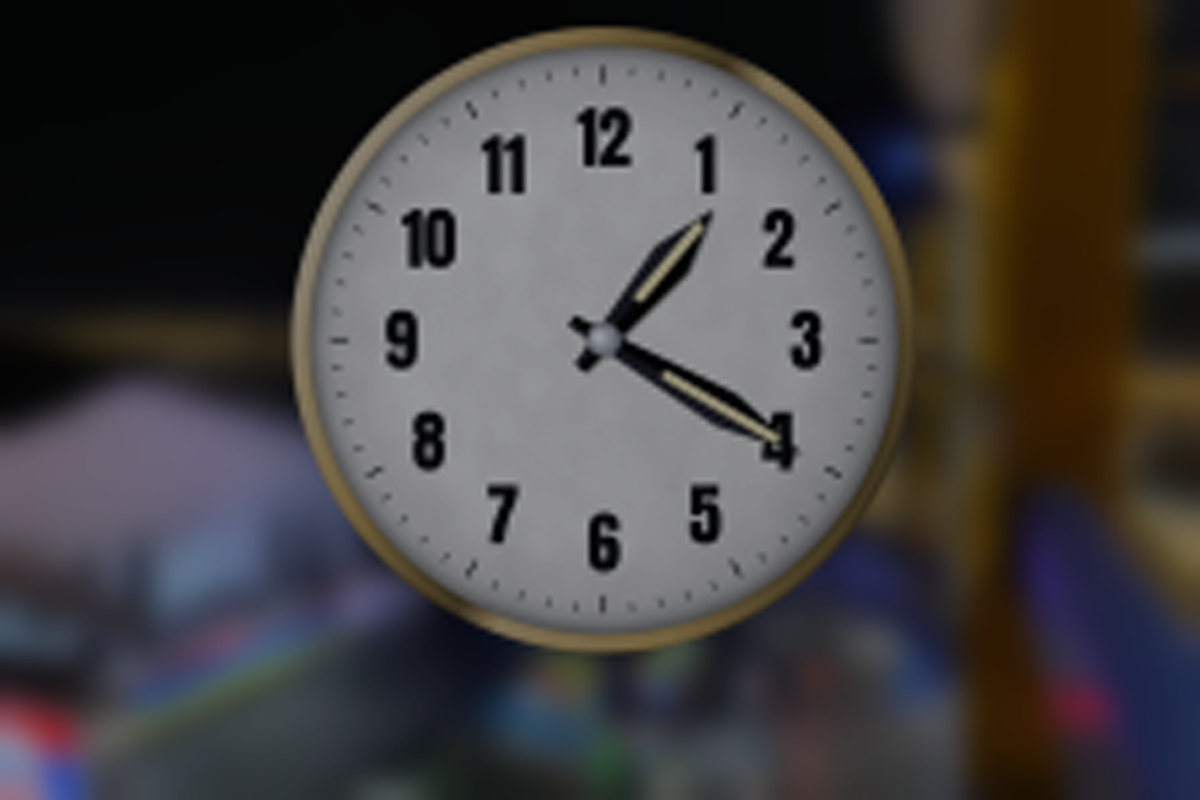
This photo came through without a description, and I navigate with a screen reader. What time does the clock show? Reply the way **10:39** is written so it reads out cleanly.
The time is **1:20**
